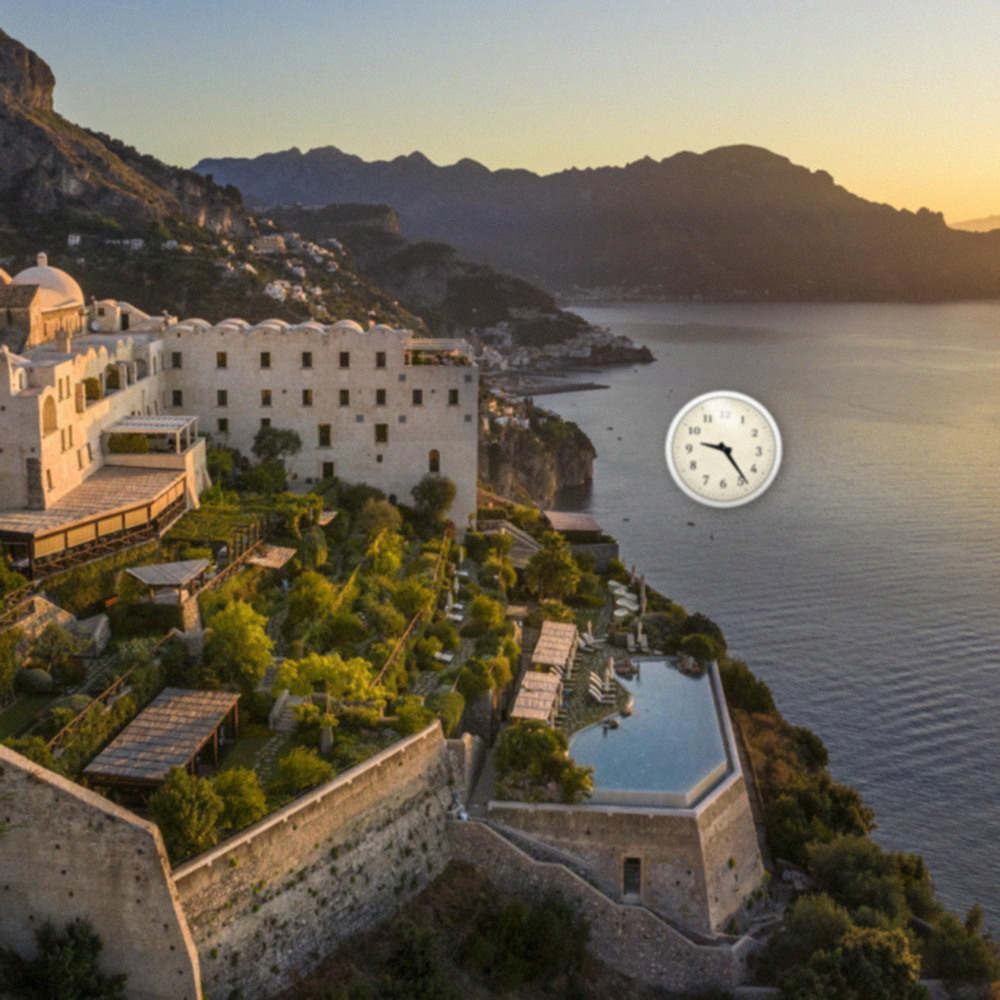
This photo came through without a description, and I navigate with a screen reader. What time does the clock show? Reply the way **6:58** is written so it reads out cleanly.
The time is **9:24**
